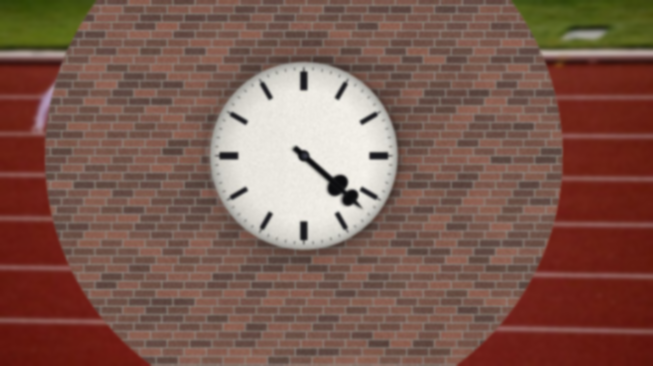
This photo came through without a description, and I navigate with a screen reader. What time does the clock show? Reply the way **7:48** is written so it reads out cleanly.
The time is **4:22**
